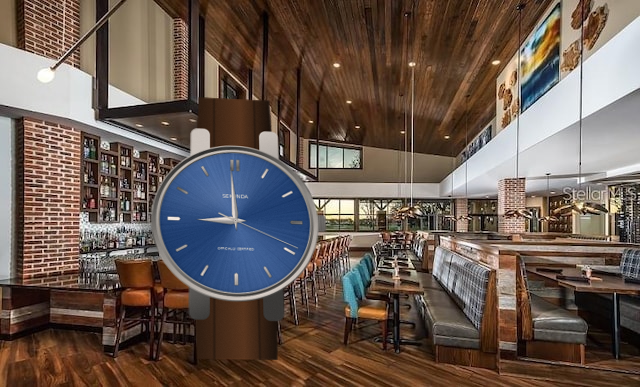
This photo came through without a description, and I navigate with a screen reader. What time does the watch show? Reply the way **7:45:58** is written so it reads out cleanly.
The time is **8:59:19**
